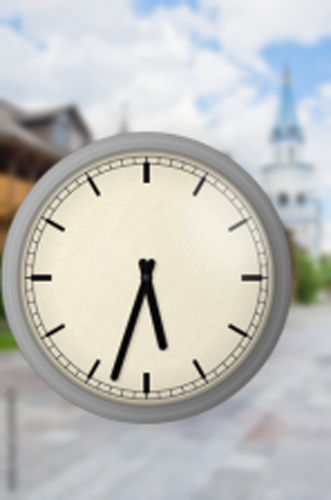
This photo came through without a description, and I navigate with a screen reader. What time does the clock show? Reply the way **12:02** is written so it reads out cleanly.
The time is **5:33**
